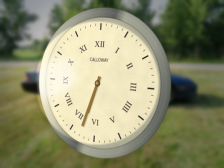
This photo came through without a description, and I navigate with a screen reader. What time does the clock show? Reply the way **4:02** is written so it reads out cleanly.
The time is **6:33**
